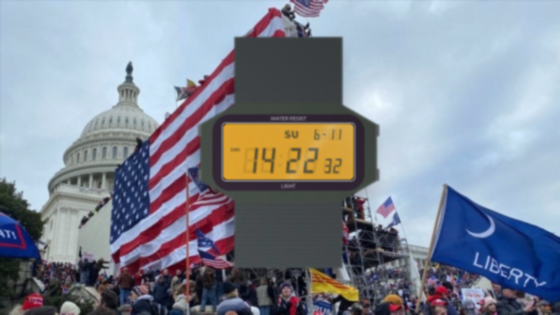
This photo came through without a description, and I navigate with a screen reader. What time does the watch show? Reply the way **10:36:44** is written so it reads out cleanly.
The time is **14:22:32**
